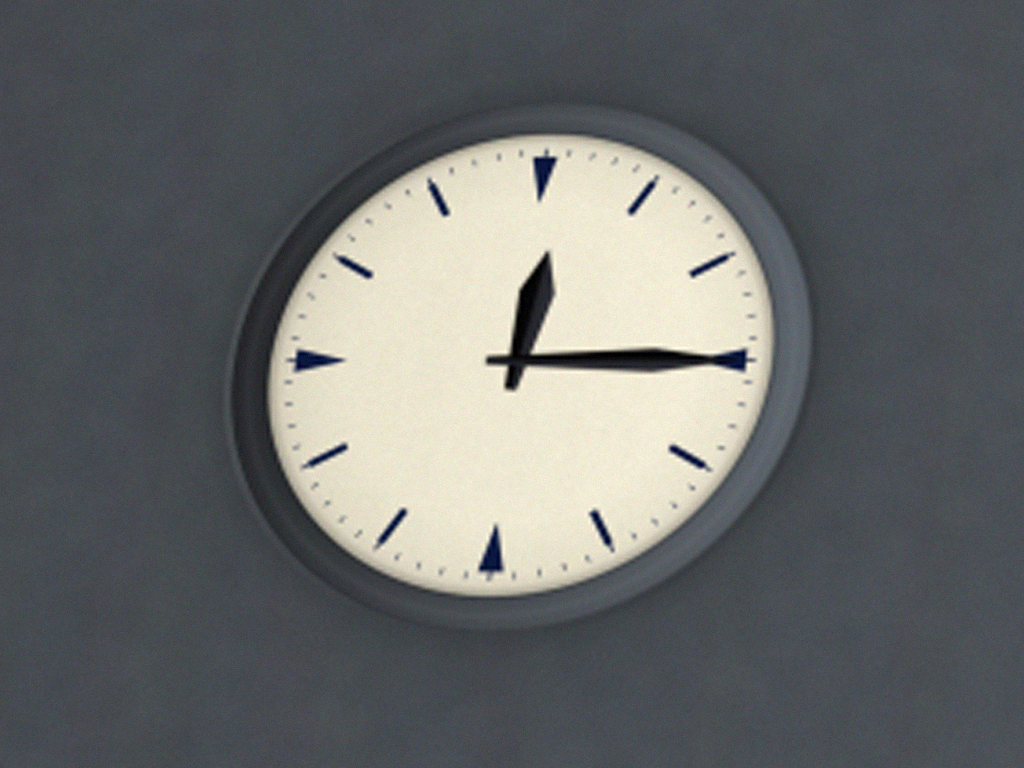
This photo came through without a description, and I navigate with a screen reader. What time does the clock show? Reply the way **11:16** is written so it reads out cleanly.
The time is **12:15**
